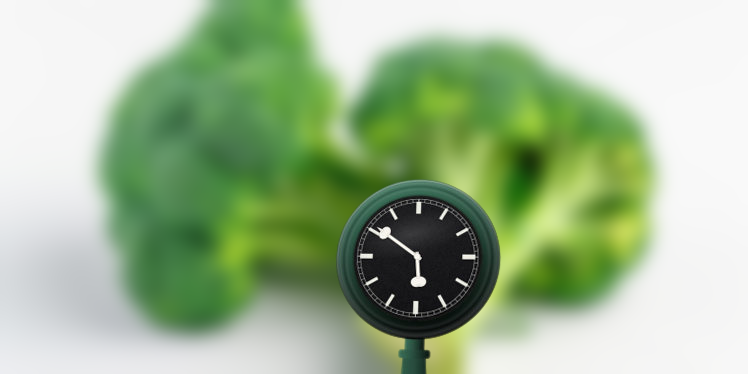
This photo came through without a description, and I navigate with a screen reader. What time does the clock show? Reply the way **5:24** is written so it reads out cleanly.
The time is **5:51**
